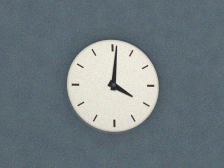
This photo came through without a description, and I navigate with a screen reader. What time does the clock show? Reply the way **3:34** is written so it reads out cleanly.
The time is **4:01**
